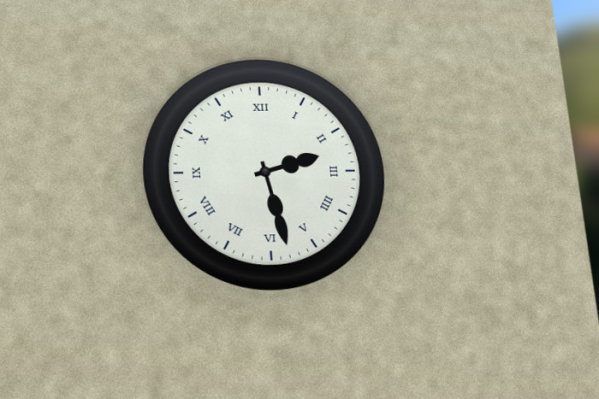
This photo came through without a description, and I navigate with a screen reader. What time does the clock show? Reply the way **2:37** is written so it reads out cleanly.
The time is **2:28**
